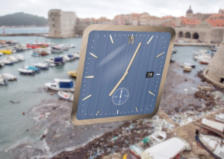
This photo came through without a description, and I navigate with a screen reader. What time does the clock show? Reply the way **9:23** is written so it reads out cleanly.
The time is **7:03**
